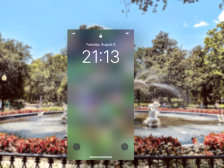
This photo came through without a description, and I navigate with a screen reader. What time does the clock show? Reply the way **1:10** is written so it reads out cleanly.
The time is **21:13**
